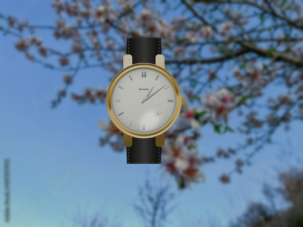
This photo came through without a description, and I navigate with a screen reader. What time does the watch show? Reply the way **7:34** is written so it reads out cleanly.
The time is **1:09**
